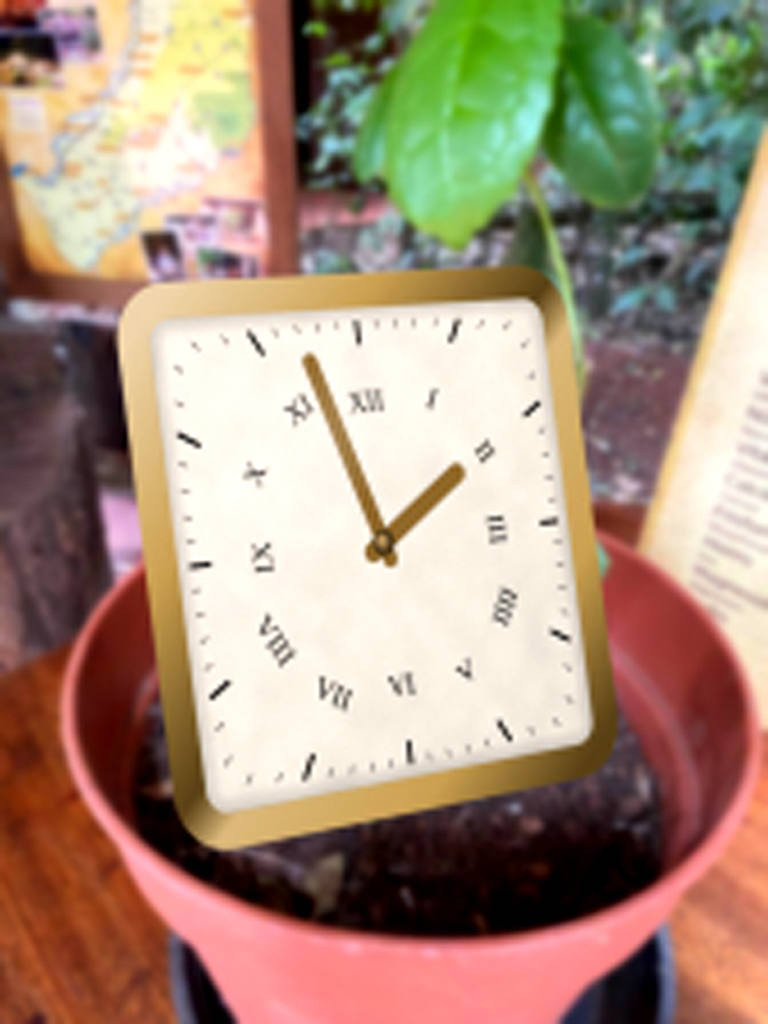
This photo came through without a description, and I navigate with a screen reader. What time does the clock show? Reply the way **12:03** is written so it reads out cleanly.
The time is **1:57**
